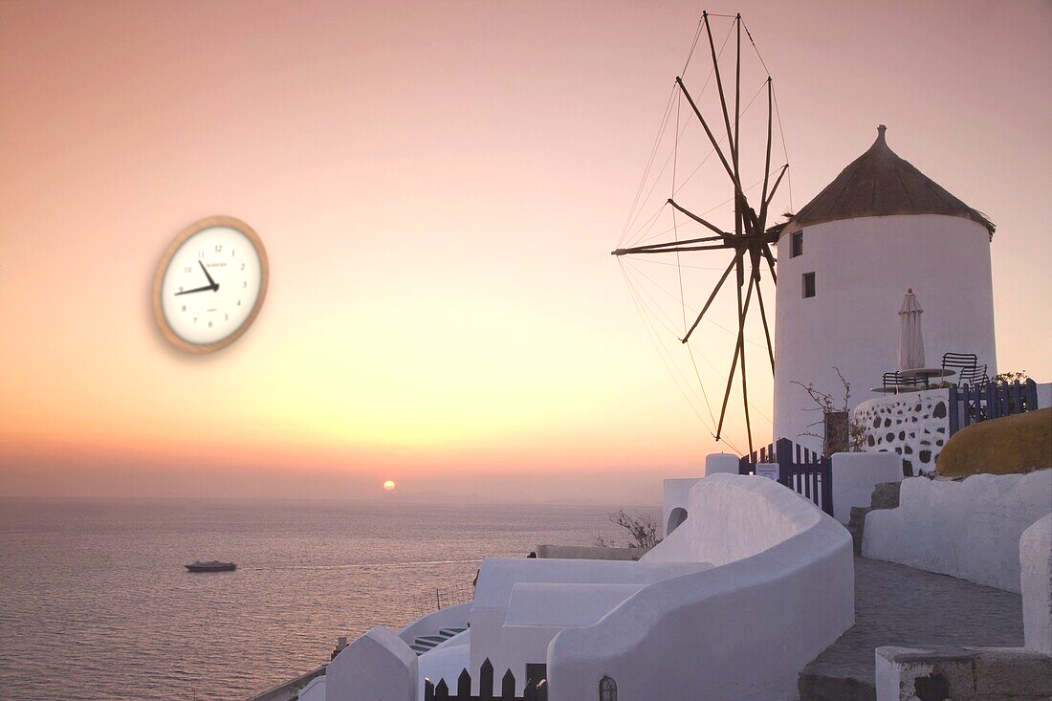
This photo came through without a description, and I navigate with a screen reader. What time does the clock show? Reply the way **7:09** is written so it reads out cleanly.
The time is **10:44**
